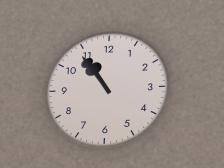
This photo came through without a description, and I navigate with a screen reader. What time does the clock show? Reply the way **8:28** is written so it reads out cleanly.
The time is **10:54**
